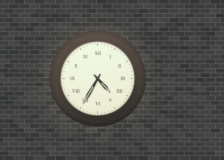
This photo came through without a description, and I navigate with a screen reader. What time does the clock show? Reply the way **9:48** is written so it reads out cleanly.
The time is **4:35**
